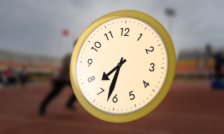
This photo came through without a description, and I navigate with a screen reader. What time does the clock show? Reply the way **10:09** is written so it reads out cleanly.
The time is **7:32**
